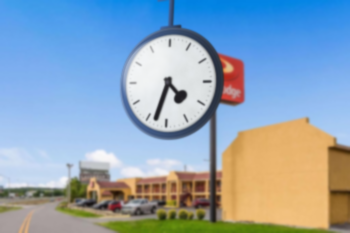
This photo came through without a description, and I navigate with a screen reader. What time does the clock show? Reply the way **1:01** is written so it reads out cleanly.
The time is **4:33**
